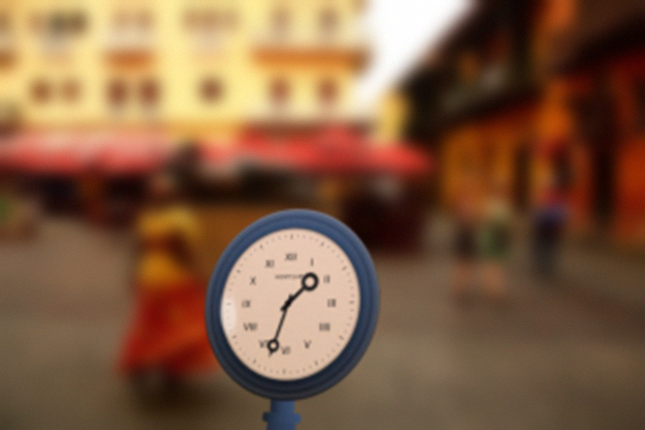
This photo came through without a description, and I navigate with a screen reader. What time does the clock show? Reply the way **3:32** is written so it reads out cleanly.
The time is **1:33**
